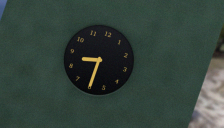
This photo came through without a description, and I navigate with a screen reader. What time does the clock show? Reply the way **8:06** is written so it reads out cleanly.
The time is **8:30**
